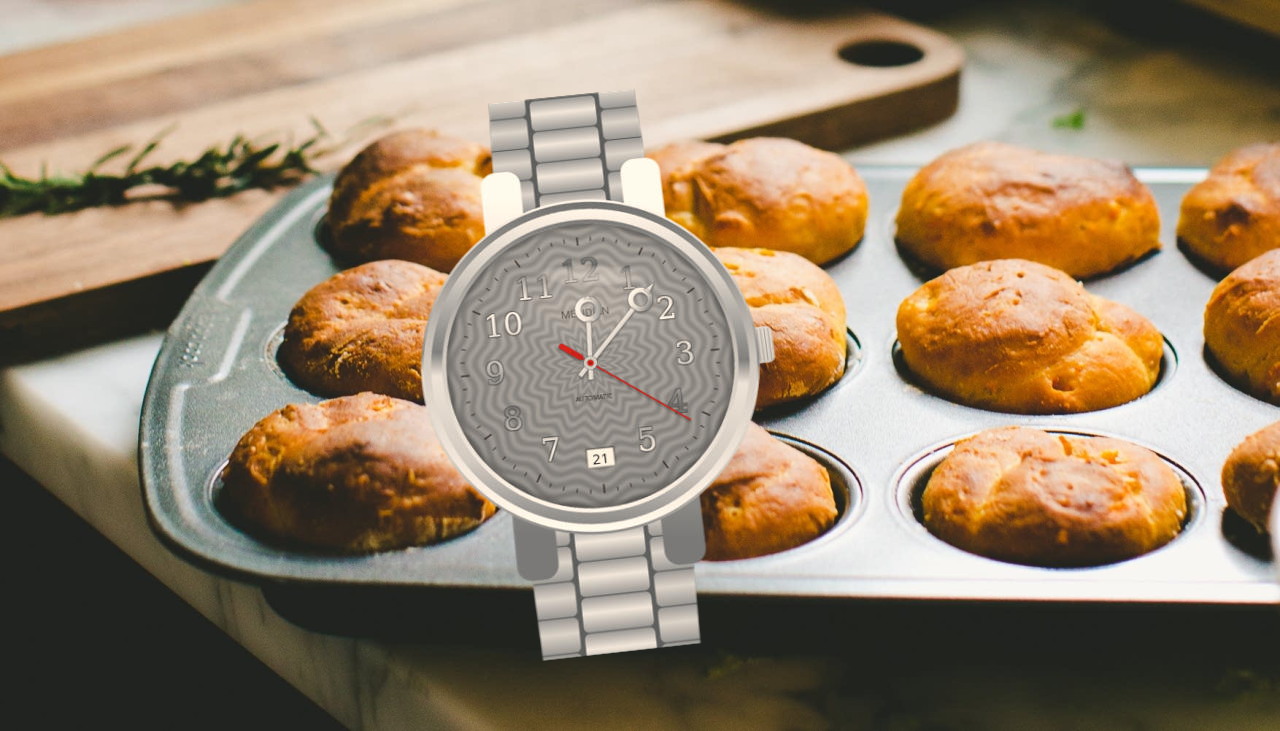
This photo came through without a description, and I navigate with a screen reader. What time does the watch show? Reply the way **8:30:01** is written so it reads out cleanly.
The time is **12:07:21**
